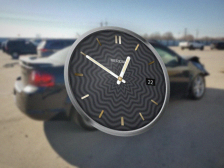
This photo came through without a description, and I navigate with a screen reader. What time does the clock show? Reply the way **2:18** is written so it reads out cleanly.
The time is **12:50**
